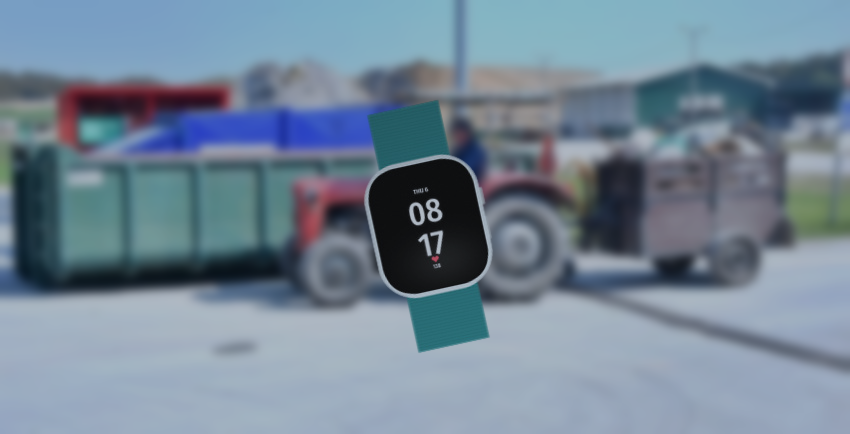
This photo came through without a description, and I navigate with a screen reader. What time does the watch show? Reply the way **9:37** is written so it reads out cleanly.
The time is **8:17**
